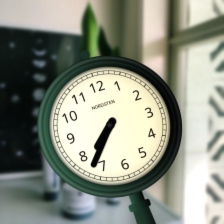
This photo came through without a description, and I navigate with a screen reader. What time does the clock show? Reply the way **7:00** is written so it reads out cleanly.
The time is **7:37**
